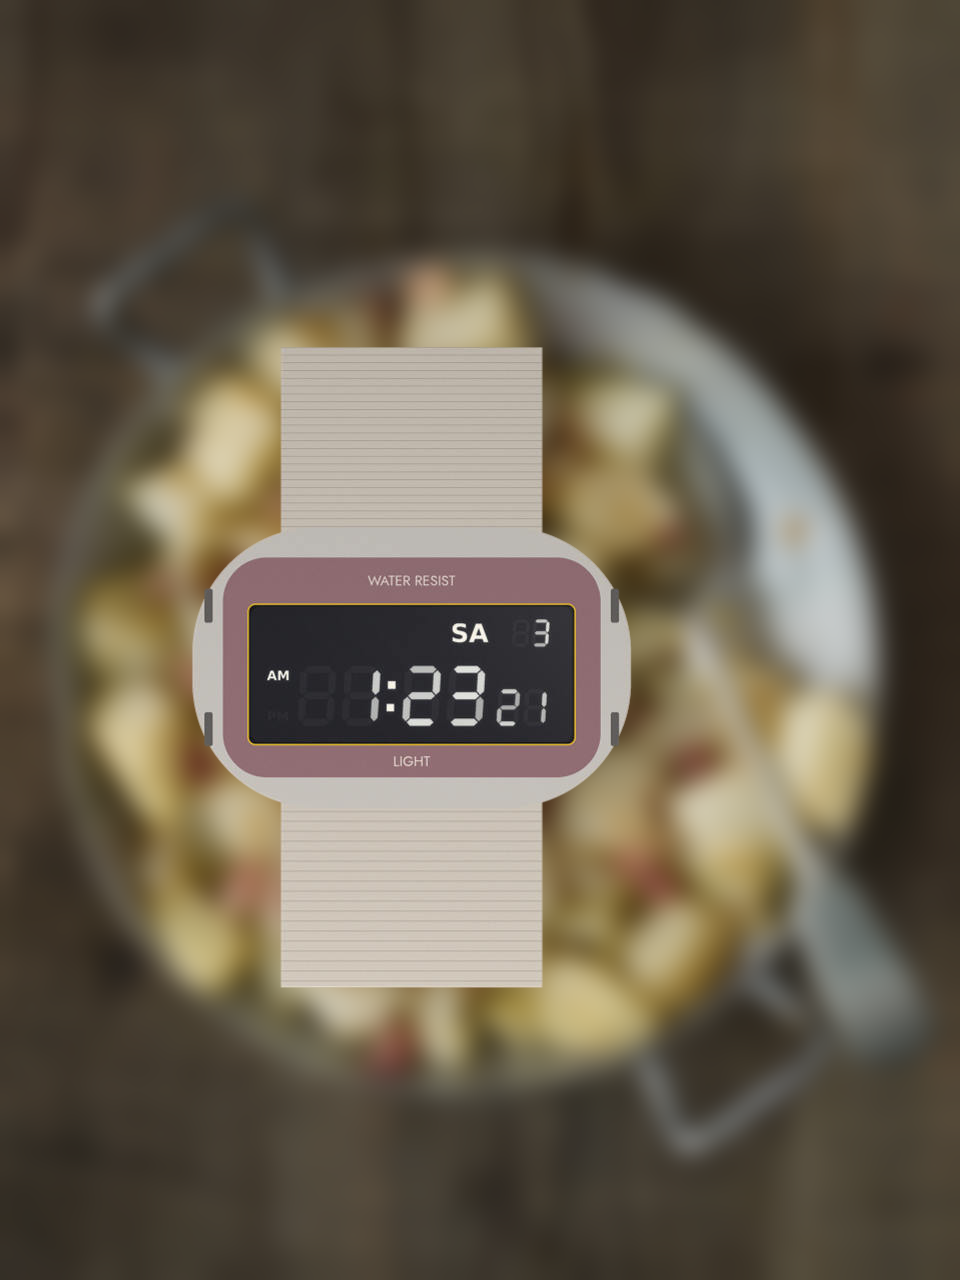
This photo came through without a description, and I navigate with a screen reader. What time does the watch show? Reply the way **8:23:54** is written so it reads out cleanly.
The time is **1:23:21**
